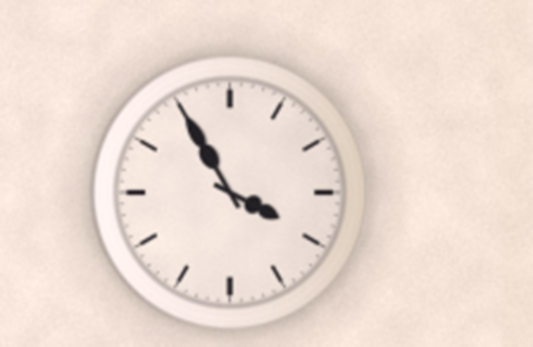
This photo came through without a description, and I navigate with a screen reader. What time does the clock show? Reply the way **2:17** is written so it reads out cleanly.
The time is **3:55**
